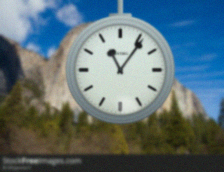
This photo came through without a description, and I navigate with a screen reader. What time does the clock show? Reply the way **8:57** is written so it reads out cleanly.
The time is **11:06**
